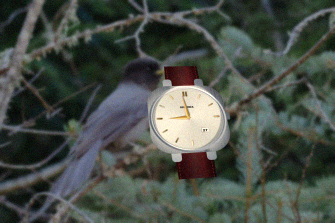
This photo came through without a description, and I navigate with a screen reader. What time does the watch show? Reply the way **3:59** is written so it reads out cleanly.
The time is **8:59**
